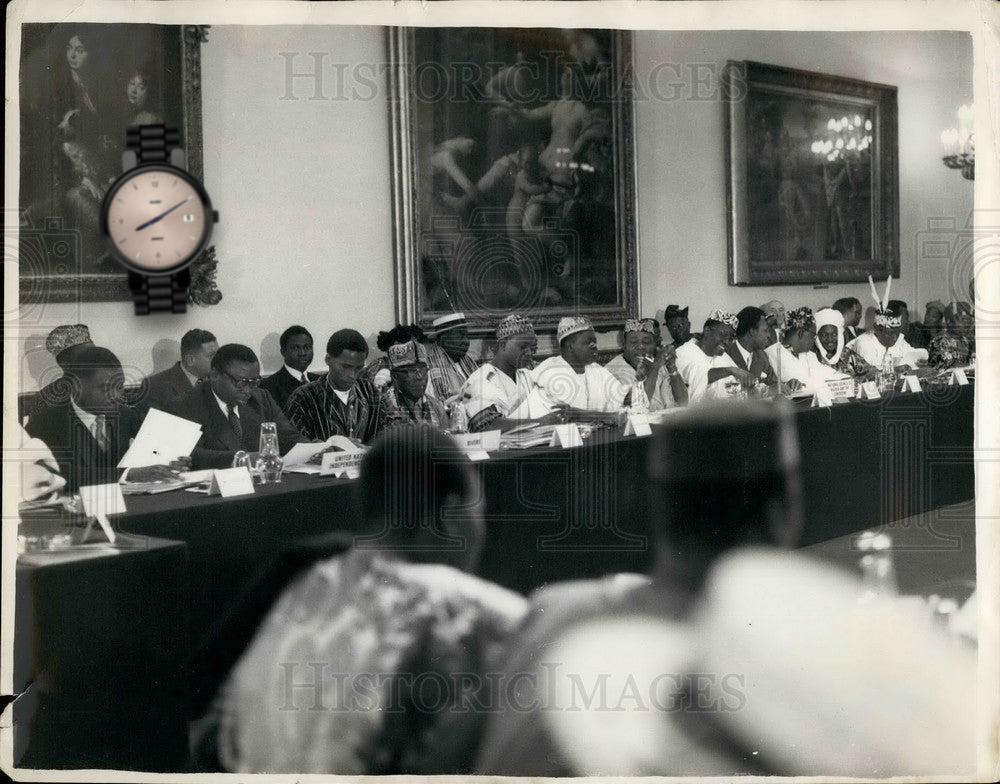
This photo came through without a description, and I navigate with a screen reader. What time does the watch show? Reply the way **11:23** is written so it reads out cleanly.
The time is **8:10**
